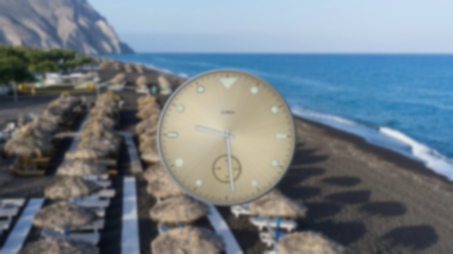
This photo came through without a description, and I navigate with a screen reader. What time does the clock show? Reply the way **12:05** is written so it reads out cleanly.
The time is **9:29**
